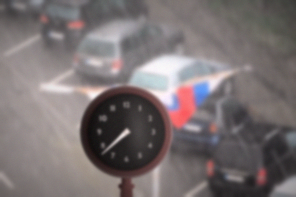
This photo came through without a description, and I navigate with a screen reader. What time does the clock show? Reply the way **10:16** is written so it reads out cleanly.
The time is **7:38**
